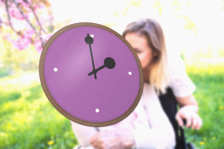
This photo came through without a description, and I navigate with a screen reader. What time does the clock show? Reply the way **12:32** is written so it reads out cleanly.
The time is **1:59**
